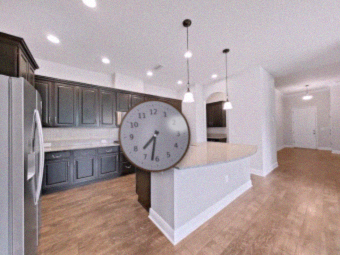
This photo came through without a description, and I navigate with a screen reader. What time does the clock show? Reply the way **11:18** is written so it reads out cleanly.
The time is **7:32**
